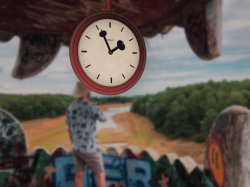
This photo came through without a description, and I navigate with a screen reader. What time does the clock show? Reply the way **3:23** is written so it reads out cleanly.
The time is **1:56**
